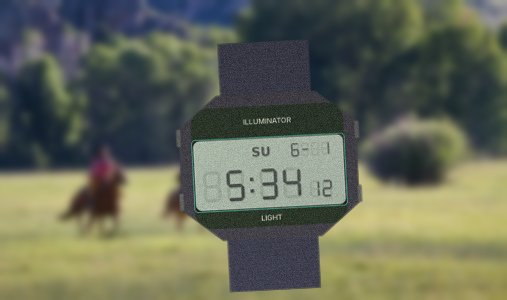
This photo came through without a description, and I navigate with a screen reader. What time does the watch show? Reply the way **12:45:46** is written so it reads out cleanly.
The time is **5:34:12**
